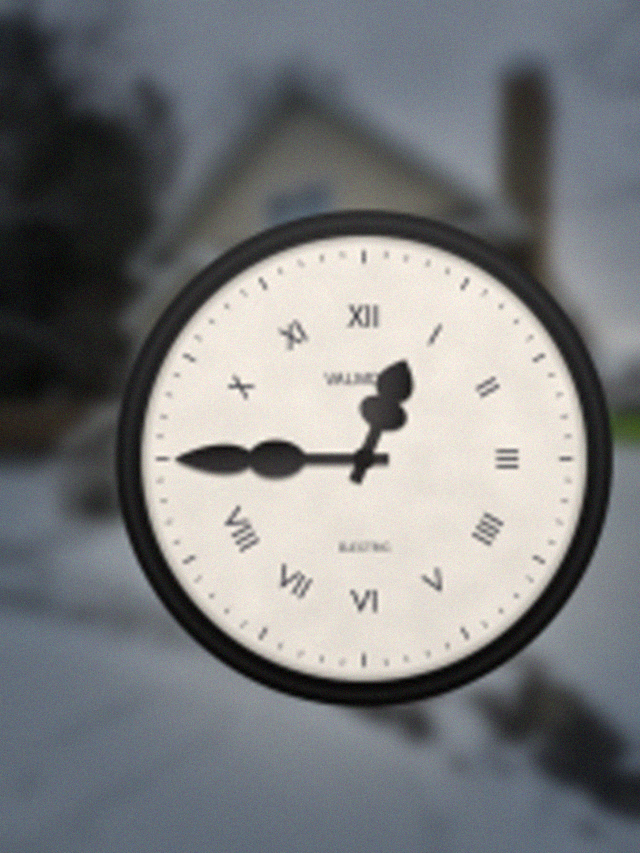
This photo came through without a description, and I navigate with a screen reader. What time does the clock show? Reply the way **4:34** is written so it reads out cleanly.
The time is **12:45**
